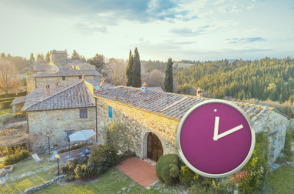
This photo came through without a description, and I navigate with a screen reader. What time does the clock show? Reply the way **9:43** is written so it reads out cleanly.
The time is **12:11**
